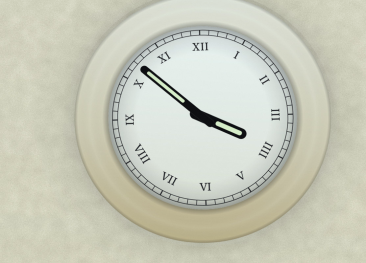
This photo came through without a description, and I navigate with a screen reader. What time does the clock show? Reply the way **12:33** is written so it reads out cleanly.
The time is **3:52**
